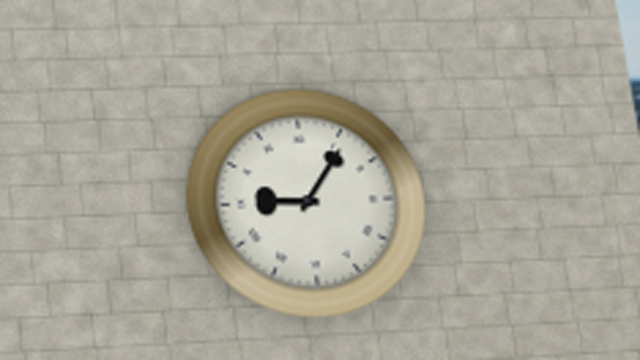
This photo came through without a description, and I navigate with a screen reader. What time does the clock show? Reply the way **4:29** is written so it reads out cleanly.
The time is **9:06**
